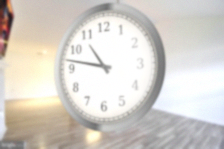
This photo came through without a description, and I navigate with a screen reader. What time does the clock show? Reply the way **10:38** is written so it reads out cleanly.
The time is **10:47**
